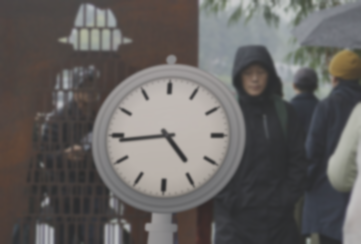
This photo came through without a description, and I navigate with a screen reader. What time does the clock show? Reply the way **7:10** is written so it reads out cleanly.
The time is **4:44**
